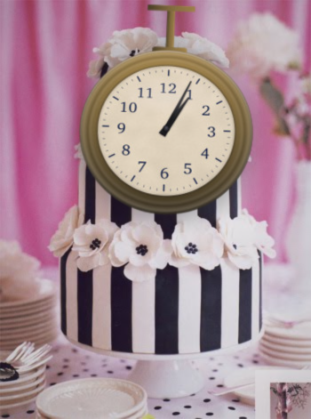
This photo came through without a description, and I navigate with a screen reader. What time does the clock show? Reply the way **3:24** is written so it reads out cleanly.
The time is **1:04**
